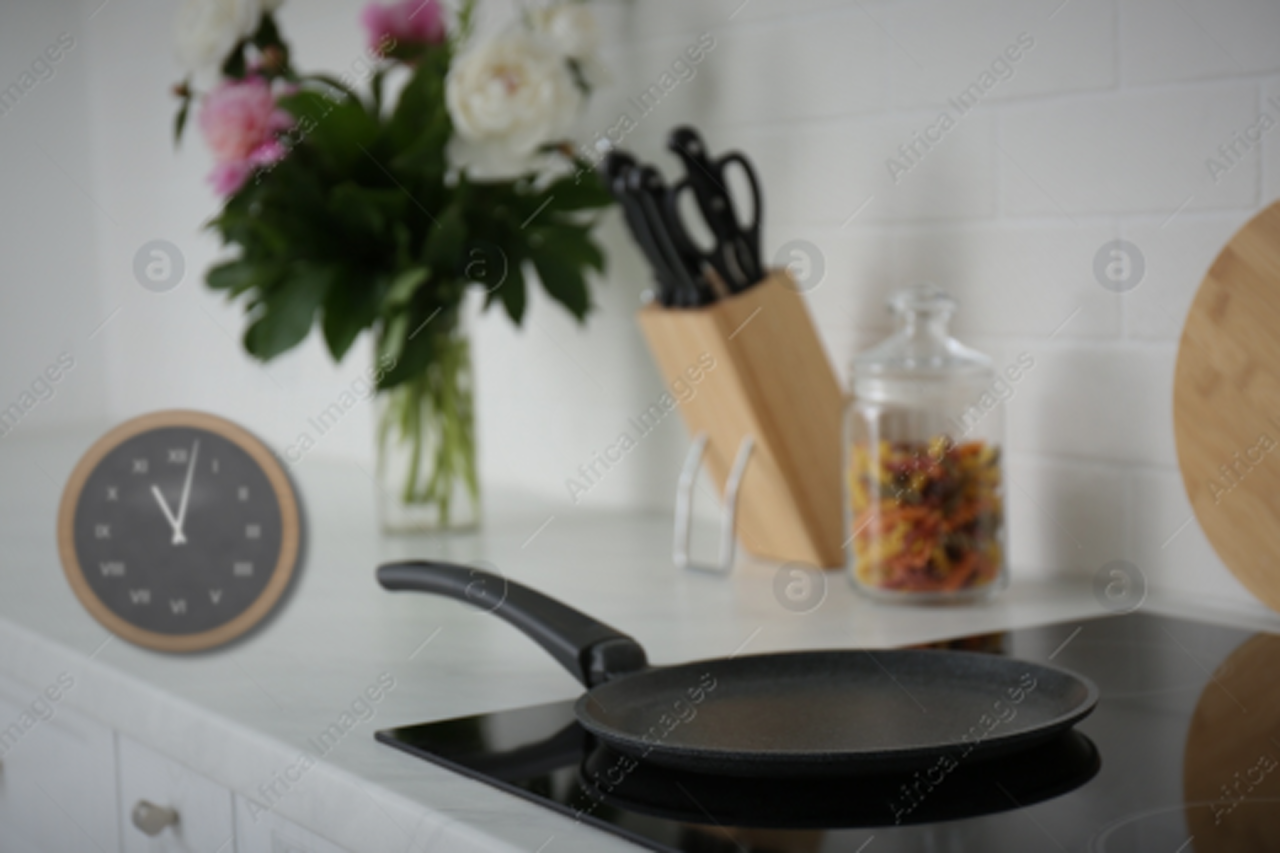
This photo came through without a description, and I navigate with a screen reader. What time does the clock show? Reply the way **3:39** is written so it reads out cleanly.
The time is **11:02**
